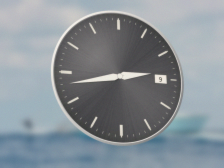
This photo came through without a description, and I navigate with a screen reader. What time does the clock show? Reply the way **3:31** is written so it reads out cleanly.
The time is **2:43**
